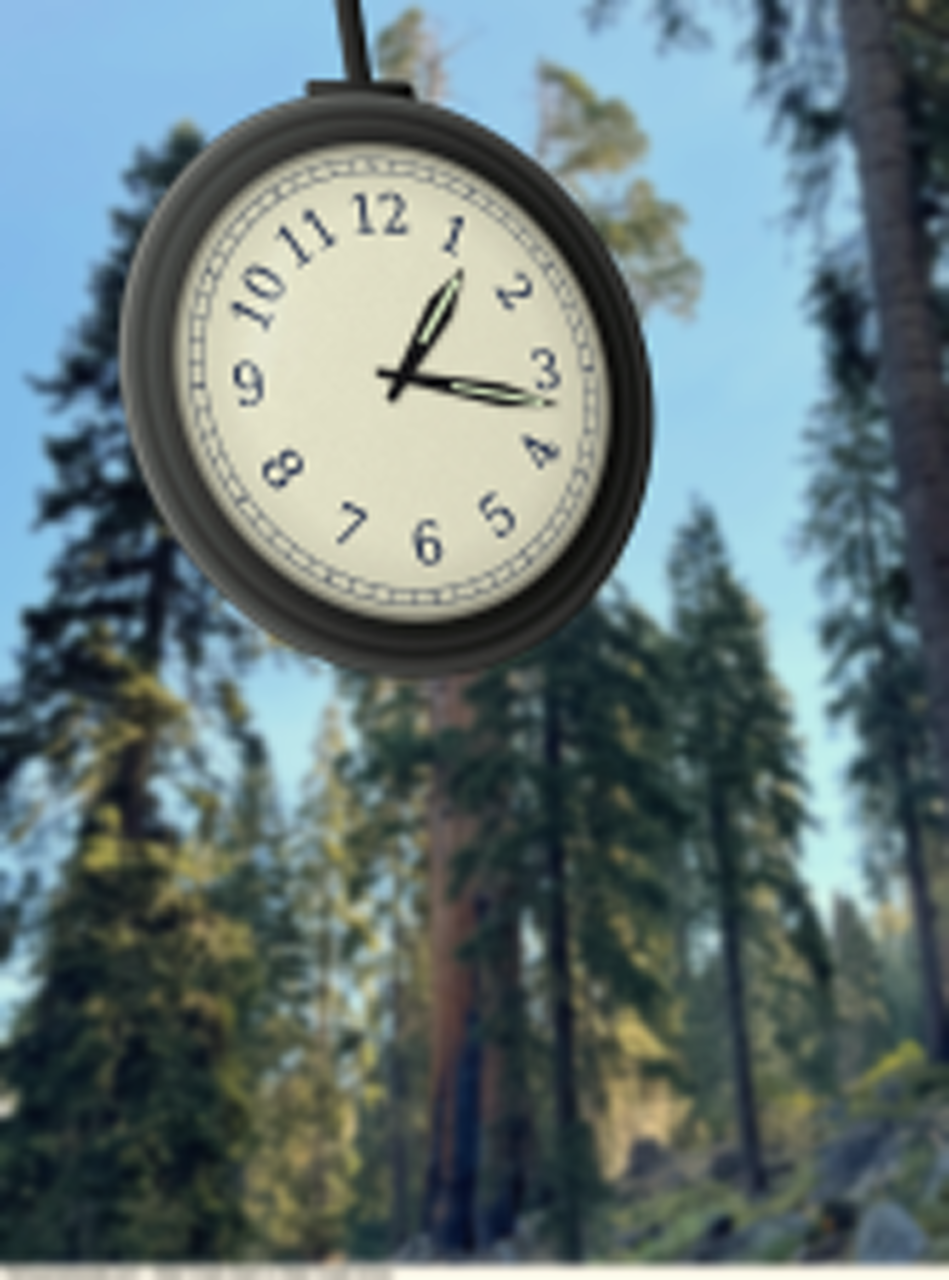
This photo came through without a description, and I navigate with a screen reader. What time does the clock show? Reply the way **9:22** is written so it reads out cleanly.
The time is **1:17**
